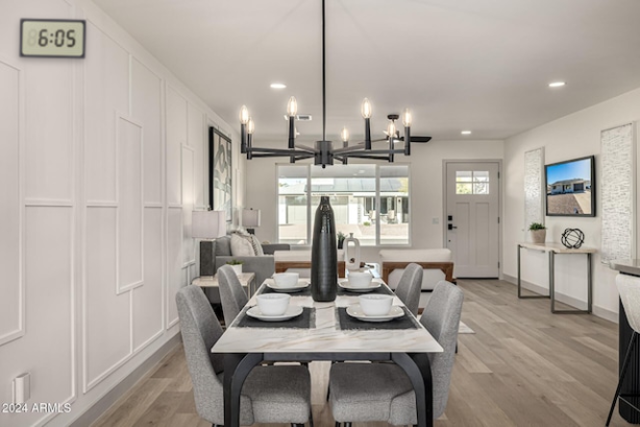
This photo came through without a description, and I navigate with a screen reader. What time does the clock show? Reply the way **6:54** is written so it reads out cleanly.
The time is **6:05**
